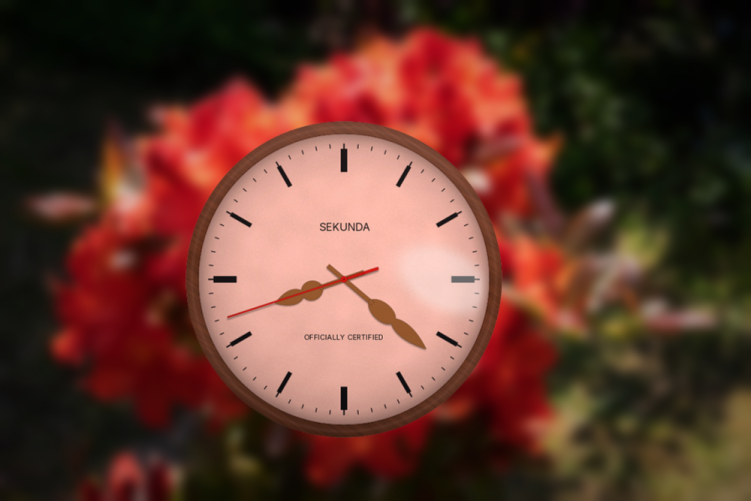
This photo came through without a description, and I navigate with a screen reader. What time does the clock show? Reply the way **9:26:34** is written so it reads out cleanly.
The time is **8:21:42**
